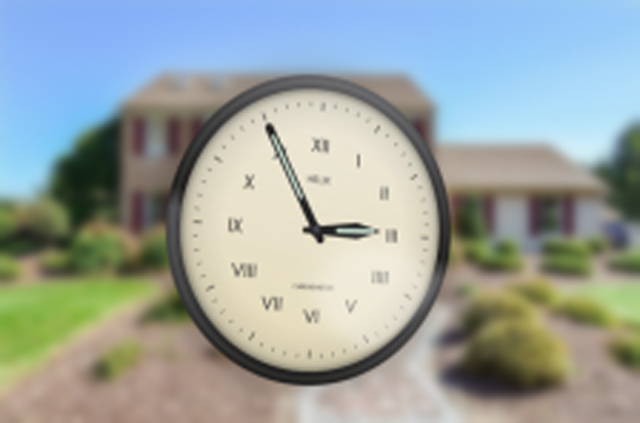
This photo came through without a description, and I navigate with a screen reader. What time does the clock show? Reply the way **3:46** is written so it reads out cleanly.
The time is **2:55**
